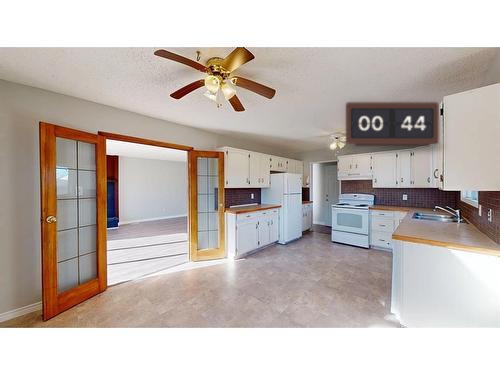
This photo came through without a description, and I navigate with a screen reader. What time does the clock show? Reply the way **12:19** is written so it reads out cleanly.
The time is **0:44**
